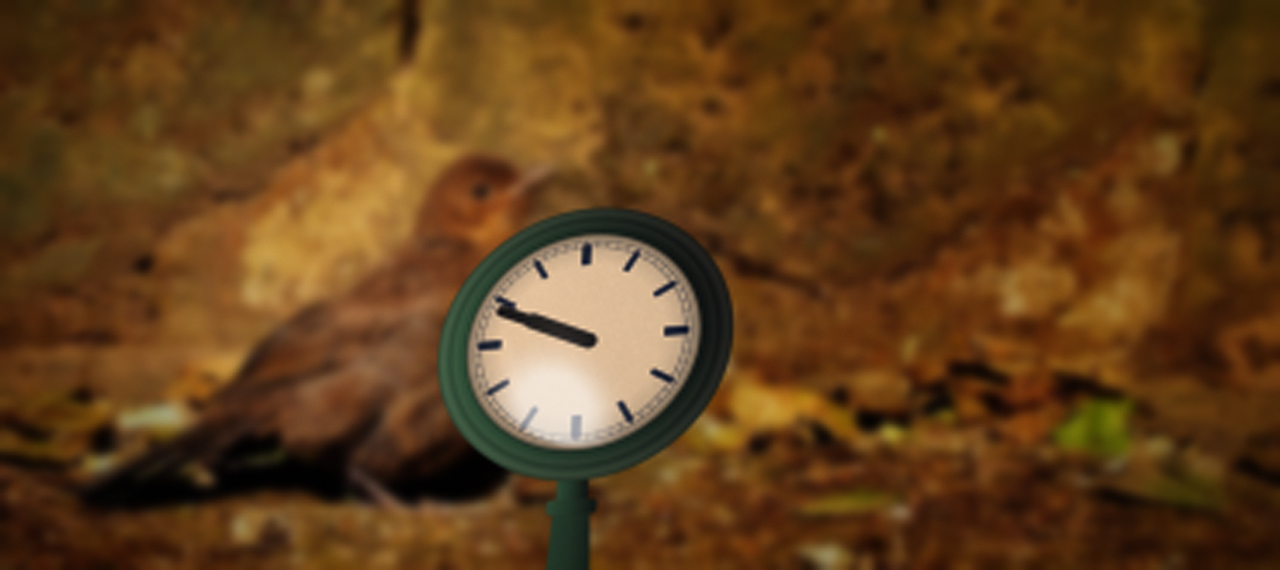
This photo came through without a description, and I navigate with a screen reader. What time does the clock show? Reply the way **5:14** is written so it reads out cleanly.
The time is **9:49**
